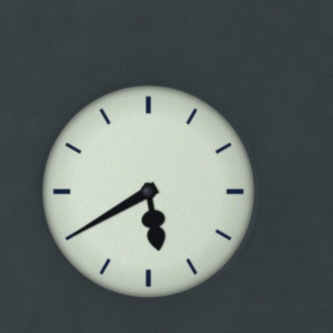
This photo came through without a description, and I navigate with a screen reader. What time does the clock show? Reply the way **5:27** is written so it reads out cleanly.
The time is **5:40**
